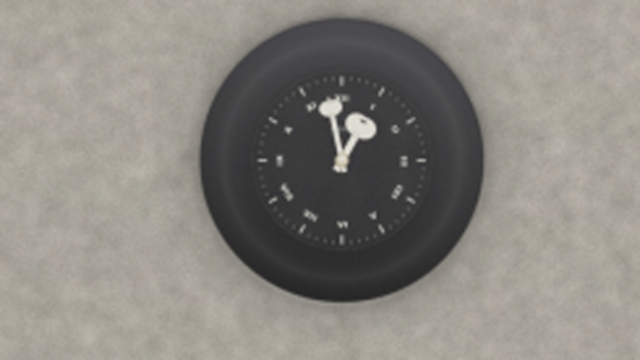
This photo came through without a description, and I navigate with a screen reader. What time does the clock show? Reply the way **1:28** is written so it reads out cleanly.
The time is **12:58**
